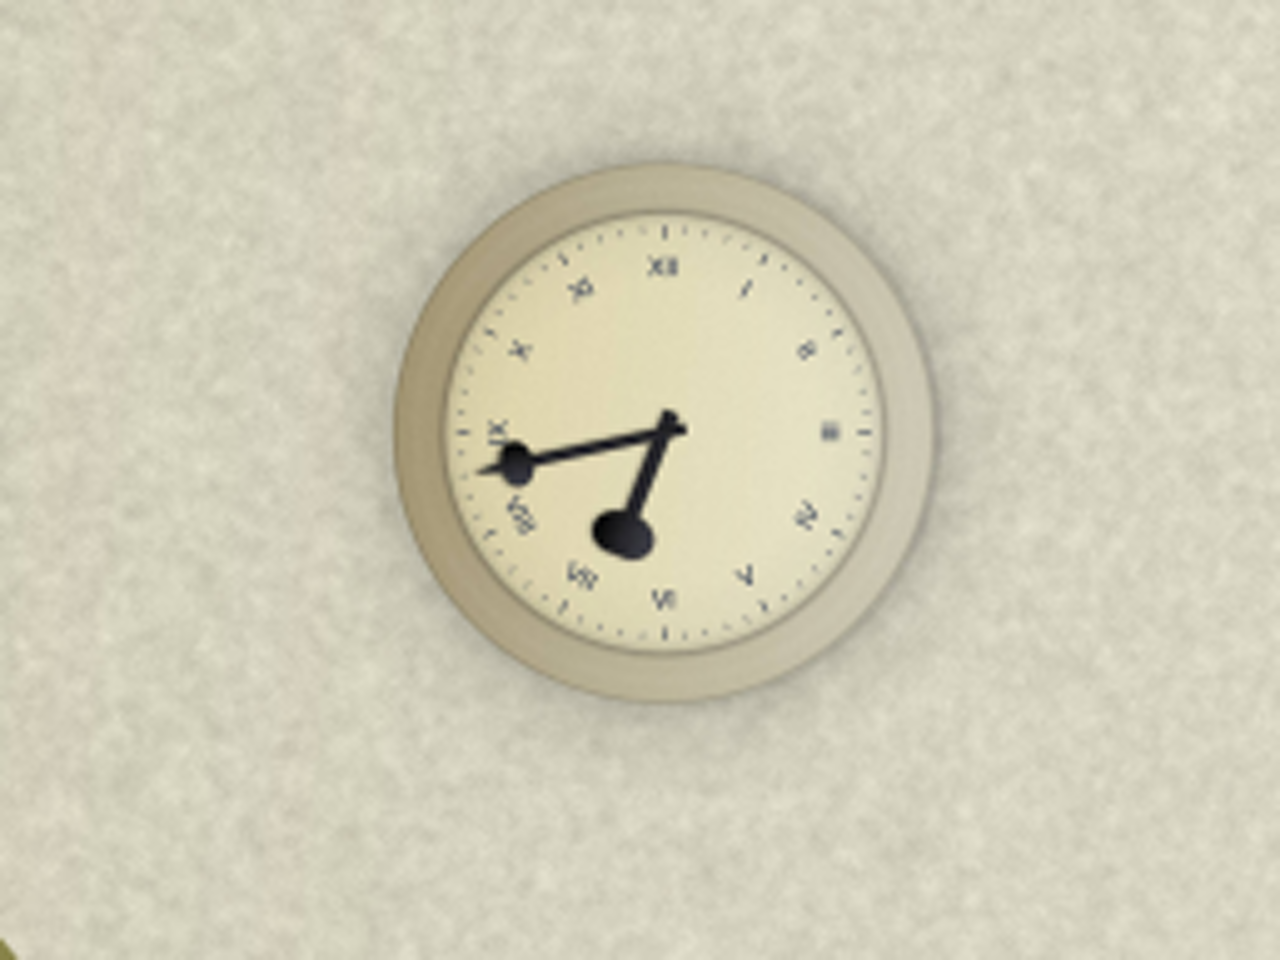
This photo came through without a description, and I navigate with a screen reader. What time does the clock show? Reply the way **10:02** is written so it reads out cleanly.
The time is **6:43**
